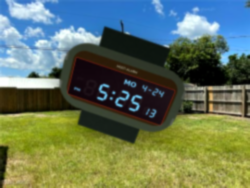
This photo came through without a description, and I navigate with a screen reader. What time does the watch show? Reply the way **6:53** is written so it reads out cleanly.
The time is **5:25**
